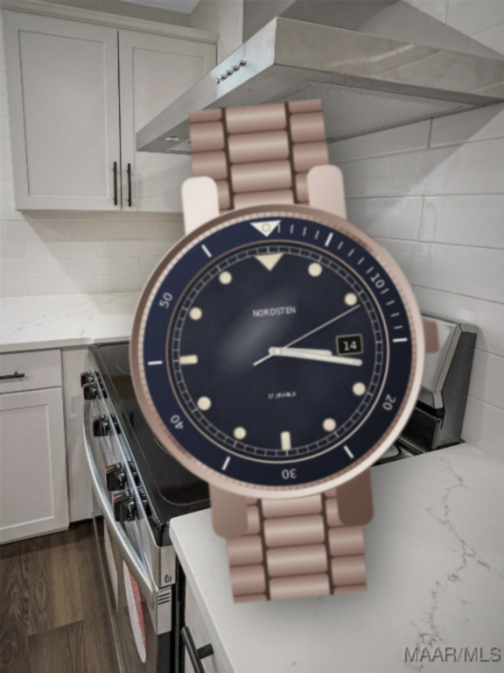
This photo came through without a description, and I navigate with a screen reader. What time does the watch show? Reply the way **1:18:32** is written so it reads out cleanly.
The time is **3:17:11**
